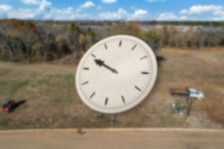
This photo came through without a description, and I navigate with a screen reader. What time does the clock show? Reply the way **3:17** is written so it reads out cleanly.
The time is **9:49**
